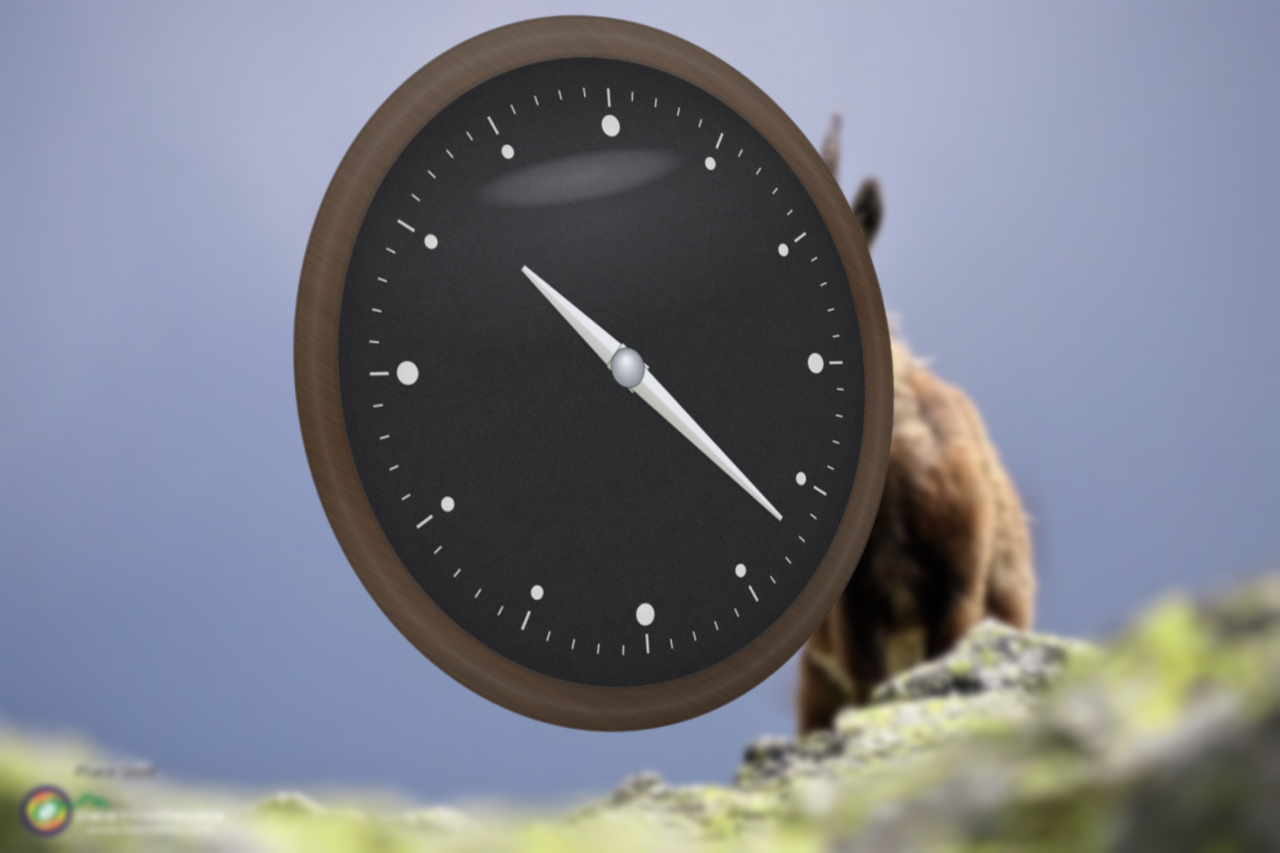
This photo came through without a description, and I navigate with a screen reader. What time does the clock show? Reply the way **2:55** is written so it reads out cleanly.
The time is **10:22**
